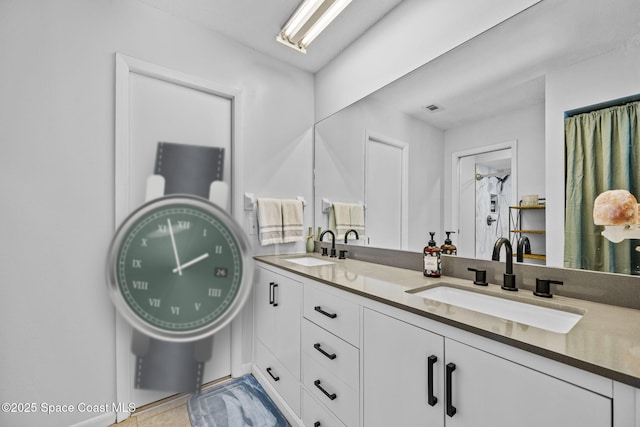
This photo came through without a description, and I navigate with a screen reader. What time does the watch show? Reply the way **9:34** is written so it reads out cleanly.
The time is **1:57**
